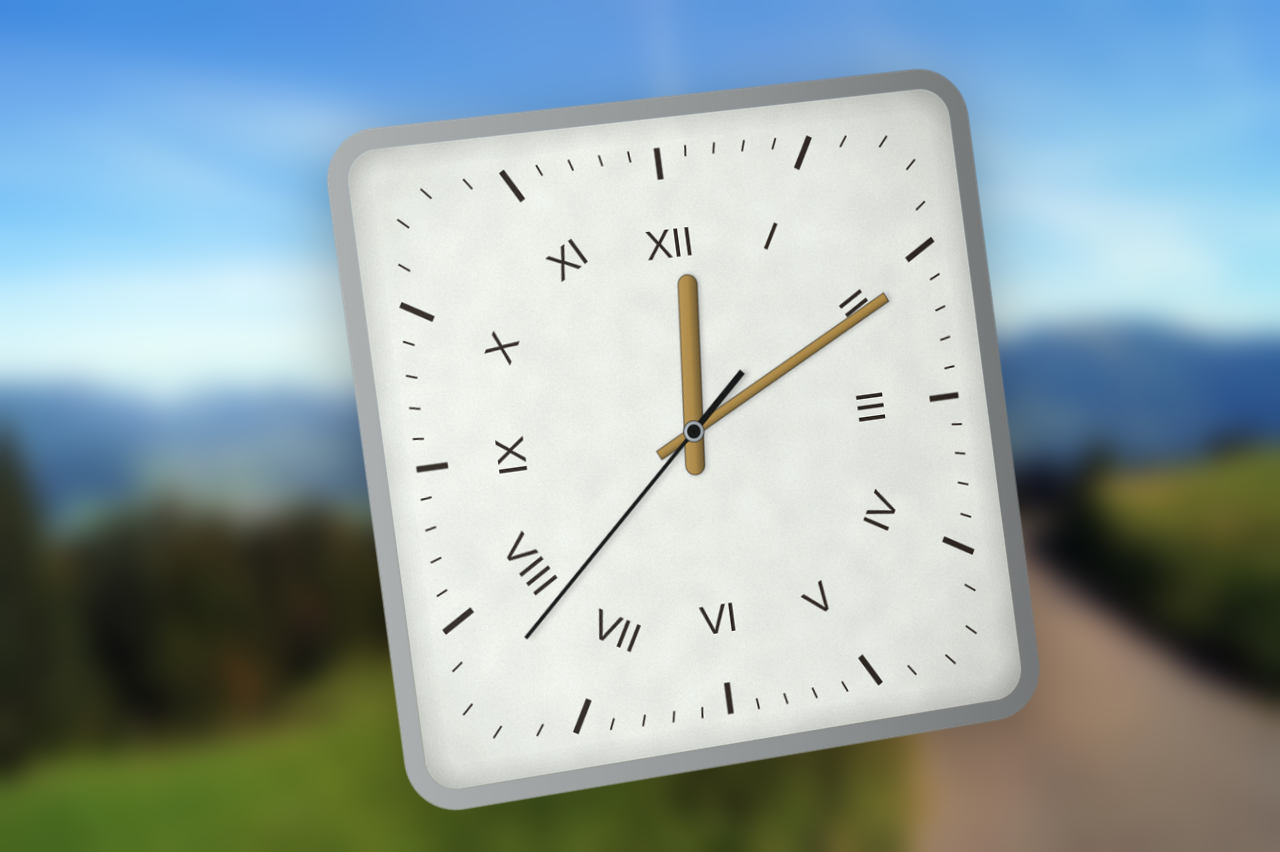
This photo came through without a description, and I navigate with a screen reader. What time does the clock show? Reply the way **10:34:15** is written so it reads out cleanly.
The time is **12:10:38**
